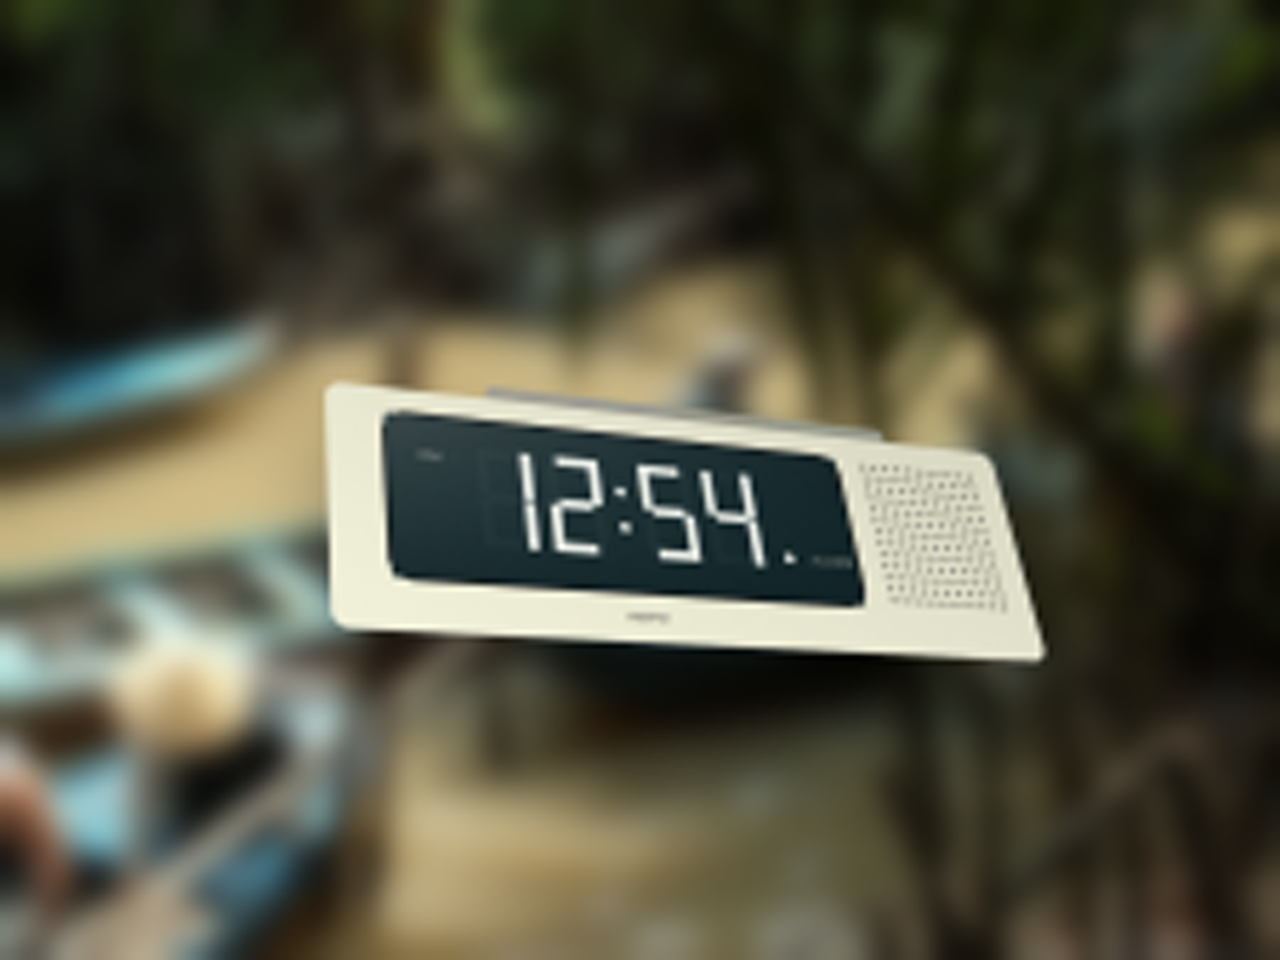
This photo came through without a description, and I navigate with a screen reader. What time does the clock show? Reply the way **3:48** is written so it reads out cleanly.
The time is **12:54**
